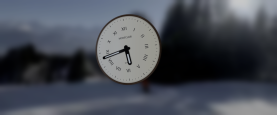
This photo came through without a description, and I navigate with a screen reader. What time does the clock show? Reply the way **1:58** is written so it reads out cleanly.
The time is **5:43**
